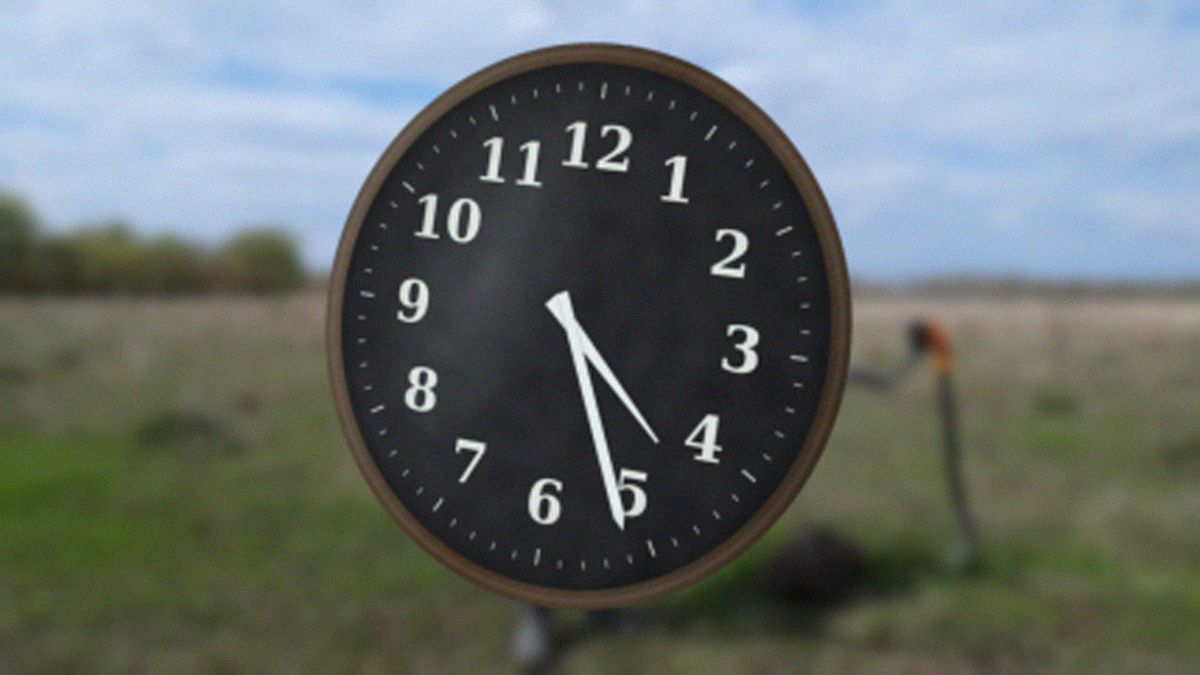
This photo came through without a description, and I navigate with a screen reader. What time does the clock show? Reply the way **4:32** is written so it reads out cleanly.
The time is **4:26**
